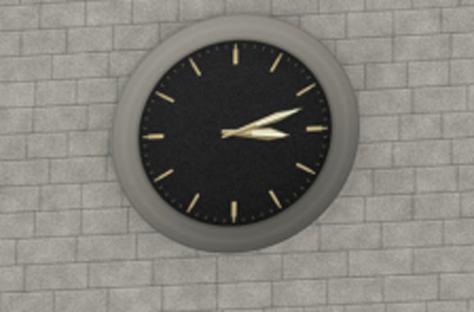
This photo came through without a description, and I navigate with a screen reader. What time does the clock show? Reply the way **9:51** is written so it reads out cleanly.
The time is **3:12**
